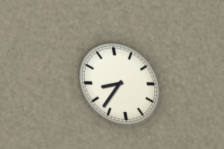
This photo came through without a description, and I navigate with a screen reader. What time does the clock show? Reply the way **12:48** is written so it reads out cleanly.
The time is **8:37**
